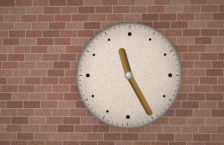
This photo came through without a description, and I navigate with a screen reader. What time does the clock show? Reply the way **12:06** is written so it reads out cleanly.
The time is **11:25**
